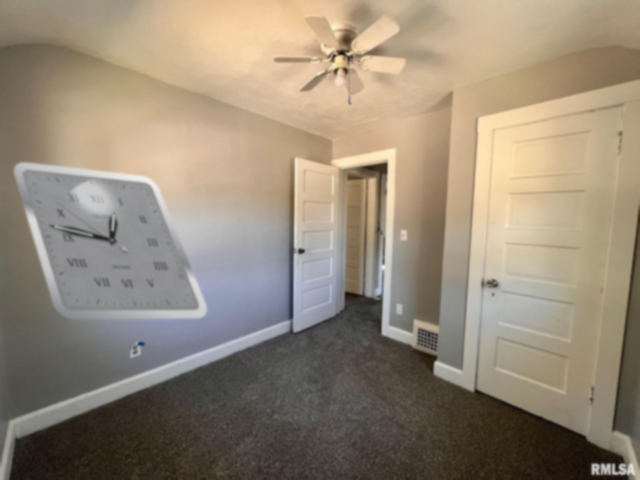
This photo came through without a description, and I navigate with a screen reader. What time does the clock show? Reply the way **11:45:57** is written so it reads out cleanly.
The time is **12:46:52**
